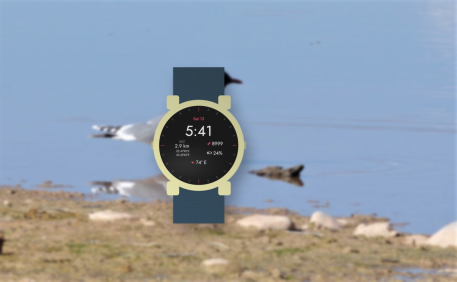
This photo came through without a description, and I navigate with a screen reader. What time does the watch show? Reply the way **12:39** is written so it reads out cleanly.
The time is **5:41**
